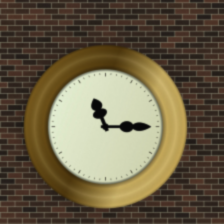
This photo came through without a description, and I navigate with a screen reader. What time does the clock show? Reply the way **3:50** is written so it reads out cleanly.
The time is **11:15**
